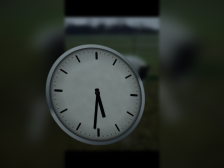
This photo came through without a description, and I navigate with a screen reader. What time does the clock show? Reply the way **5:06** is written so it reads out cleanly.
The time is **5:31**
